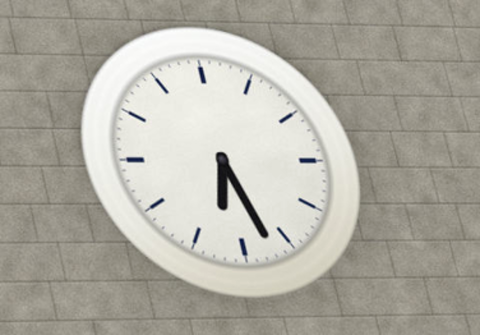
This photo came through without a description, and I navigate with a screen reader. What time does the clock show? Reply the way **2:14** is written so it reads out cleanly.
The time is **6:27**
